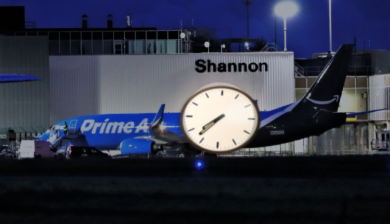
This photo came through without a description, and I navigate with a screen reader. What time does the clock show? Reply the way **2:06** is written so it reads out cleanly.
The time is **7:37**
